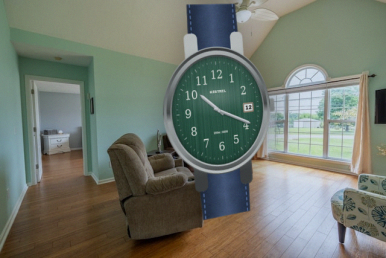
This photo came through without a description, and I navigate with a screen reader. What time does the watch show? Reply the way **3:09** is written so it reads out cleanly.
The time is **10:19**
